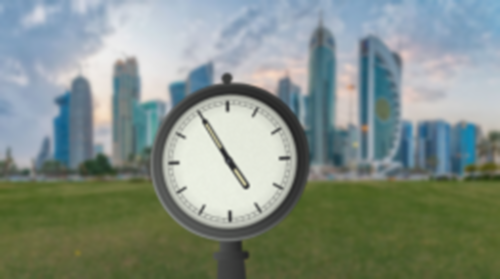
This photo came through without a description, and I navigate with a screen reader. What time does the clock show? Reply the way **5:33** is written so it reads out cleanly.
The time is **4:55**
